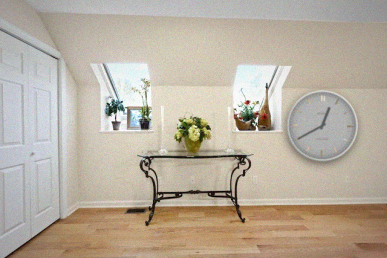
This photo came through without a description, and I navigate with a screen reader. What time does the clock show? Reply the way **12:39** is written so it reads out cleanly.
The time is **12:40**
